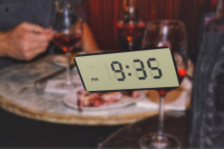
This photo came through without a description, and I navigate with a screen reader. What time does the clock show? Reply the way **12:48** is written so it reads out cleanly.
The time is **9:35**
